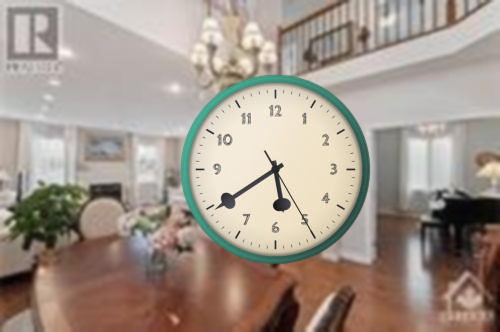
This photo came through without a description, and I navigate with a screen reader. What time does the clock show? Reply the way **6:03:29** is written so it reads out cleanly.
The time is **5:39:25**
